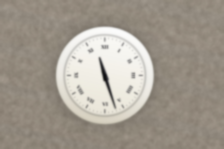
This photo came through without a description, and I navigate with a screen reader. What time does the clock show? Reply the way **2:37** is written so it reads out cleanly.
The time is **11:27**
